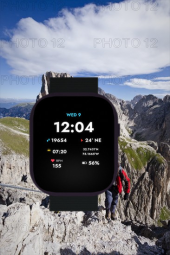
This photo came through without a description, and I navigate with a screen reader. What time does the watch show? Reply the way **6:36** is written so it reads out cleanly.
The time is **12:04**
